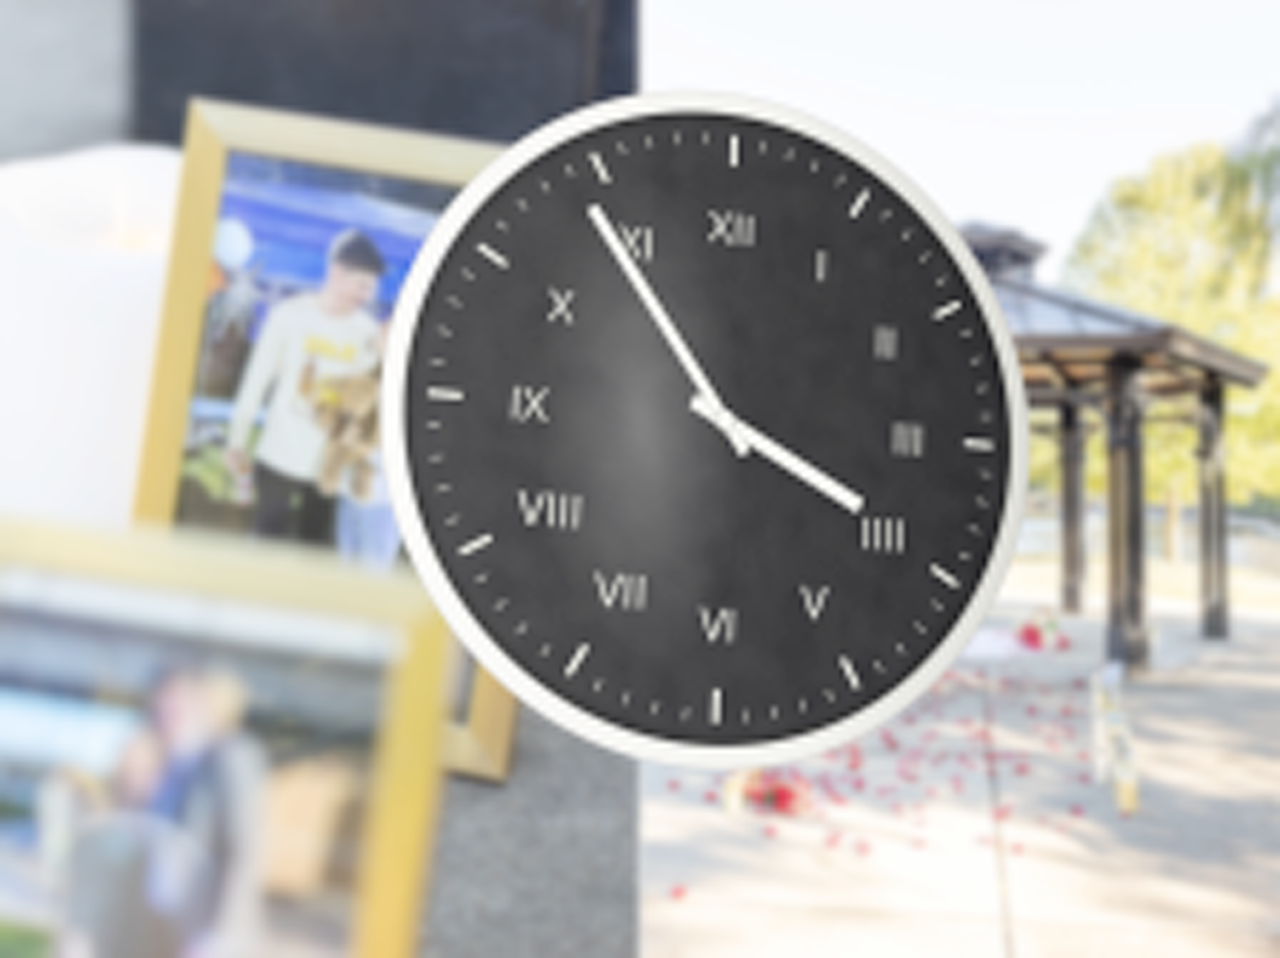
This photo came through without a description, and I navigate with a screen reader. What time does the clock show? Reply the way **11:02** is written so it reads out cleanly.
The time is **3:54**
